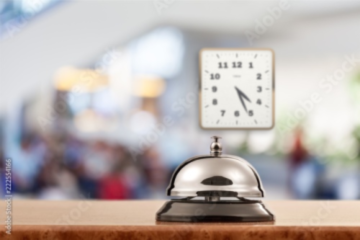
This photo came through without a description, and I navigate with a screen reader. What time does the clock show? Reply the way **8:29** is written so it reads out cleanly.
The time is **4:26**
